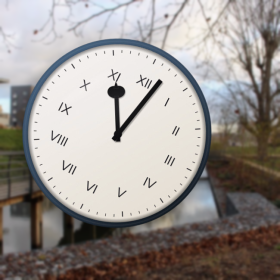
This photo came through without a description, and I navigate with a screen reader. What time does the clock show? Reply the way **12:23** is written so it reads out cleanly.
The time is **11:02**
